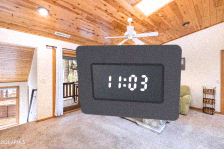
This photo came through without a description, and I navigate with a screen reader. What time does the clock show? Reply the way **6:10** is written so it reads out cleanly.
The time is **11:03**
